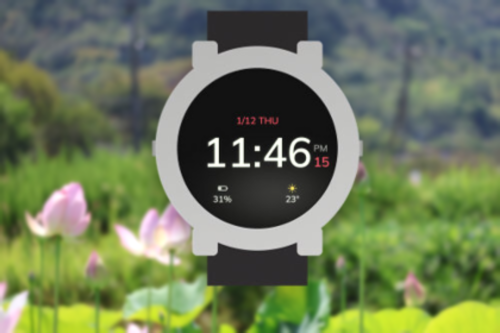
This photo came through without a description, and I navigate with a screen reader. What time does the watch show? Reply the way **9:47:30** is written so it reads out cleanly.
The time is **11:46:15**
